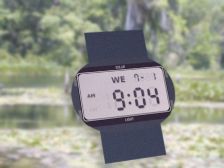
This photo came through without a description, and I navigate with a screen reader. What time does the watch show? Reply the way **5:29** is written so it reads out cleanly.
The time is **9:04**
